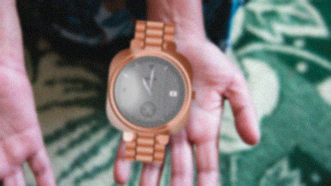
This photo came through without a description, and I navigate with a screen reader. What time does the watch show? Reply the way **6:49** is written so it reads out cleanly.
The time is **11:01**
